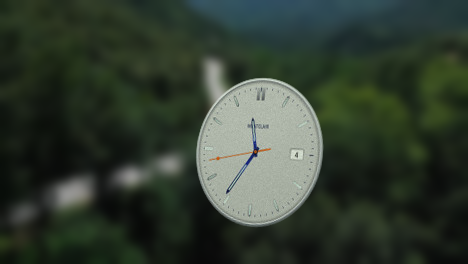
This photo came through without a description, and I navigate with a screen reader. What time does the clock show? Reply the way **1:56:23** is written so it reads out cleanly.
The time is **11:35:43**
